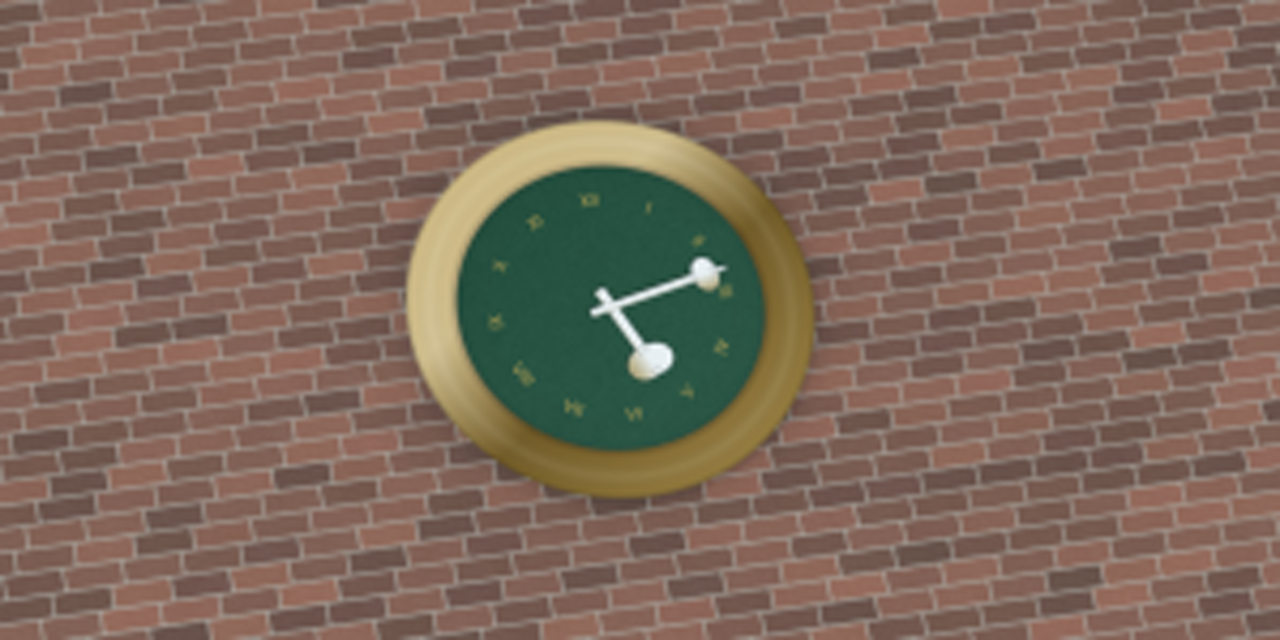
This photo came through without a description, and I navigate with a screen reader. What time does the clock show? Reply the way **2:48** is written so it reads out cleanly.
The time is **5:13**
